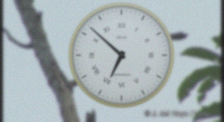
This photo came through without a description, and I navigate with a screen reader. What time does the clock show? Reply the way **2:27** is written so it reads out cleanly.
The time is **6:52**
